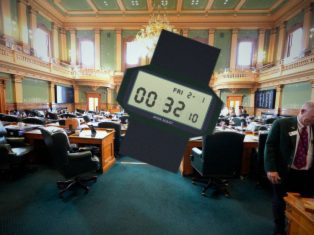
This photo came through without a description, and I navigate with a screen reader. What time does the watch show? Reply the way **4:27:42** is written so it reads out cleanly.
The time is **0:32:10**
